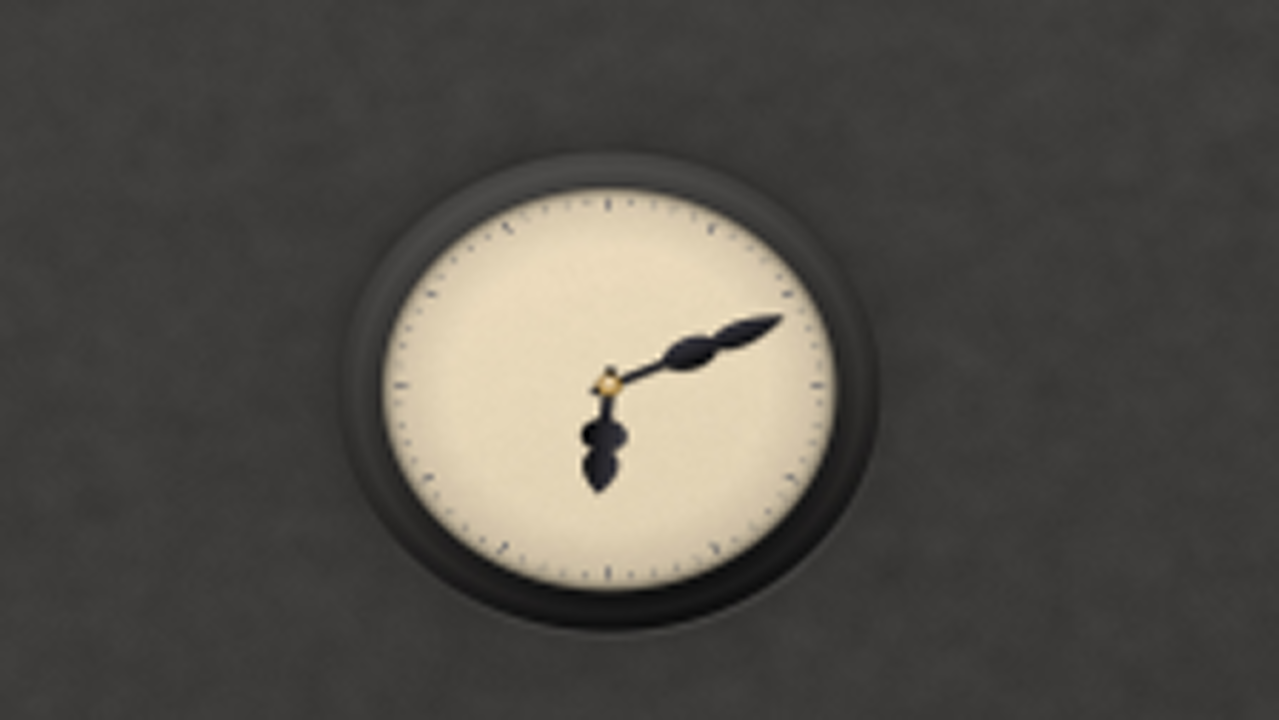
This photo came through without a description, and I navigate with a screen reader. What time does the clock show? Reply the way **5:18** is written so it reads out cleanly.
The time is **6:11**
